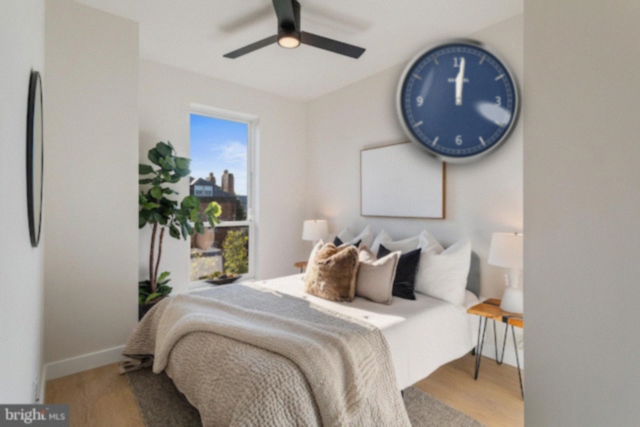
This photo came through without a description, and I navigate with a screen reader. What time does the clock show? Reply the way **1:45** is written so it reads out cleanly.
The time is **12:01**
